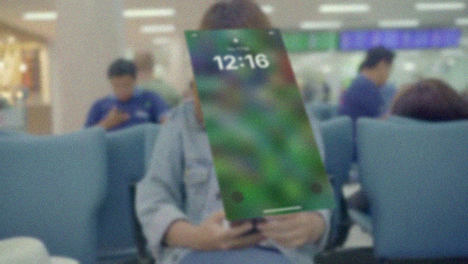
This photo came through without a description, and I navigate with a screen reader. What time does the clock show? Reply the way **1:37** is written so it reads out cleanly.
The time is **12:16**
